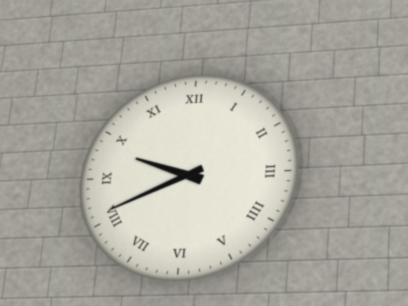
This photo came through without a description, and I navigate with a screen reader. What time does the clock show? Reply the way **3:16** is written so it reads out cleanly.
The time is **9:41**
